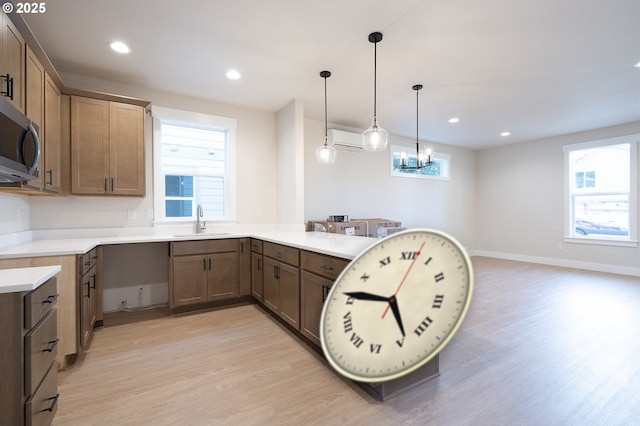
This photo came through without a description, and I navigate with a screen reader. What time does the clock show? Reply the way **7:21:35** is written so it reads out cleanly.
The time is **4:46:02**
